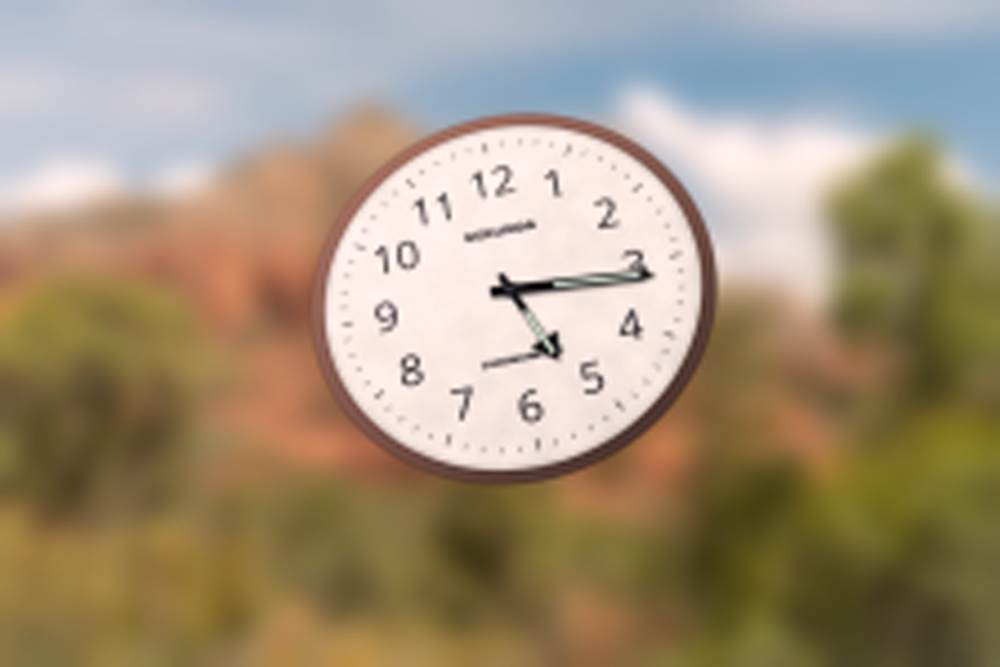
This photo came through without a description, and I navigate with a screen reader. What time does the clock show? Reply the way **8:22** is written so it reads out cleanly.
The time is **5:16**
